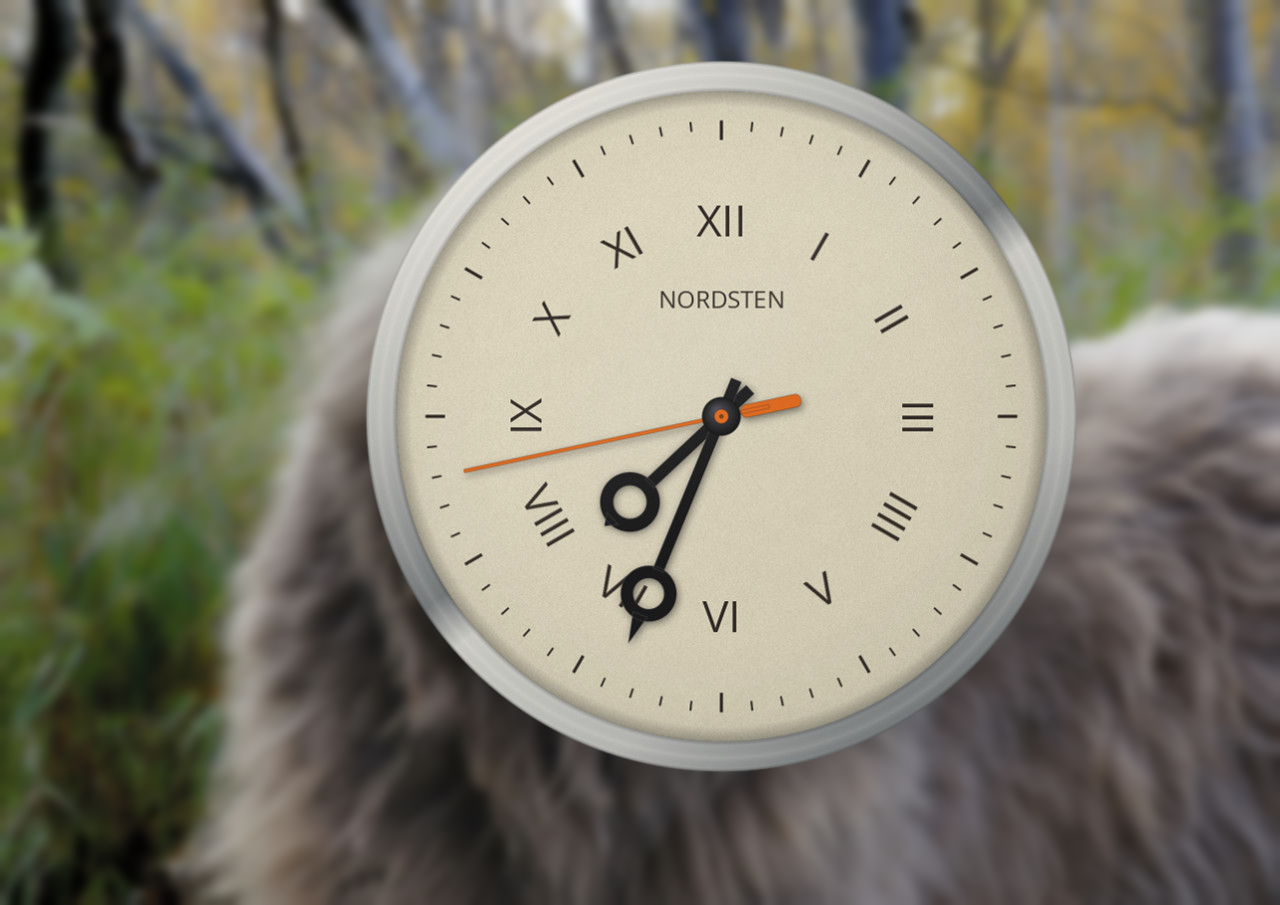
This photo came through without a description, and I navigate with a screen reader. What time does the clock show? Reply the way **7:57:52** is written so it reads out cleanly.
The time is **7:33:43**
